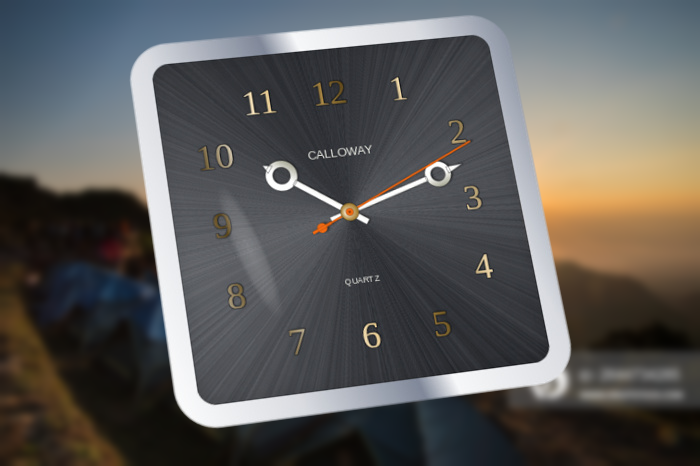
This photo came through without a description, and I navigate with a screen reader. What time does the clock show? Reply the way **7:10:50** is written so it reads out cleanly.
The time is **10:12:11**
